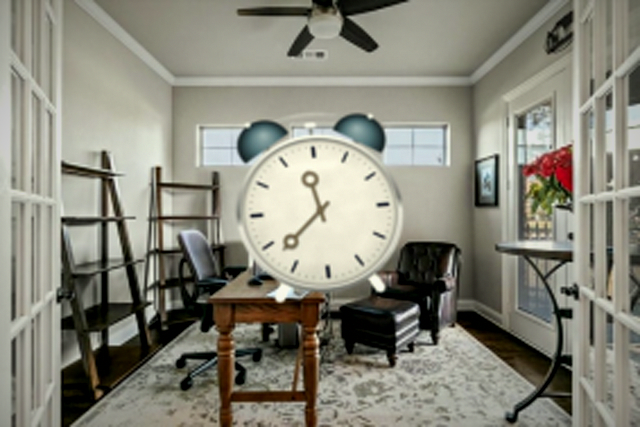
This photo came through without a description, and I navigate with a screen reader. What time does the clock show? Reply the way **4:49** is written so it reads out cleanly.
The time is **11:38**
